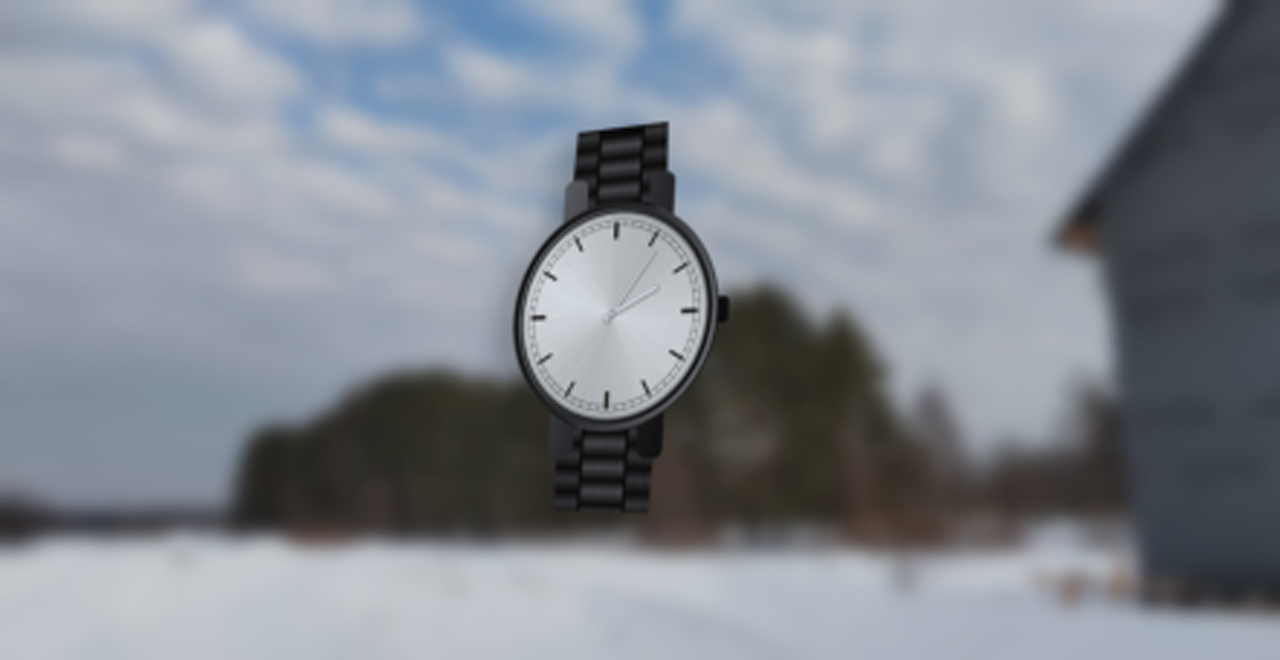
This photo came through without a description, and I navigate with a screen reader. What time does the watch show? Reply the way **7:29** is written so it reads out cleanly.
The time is **2:06**
